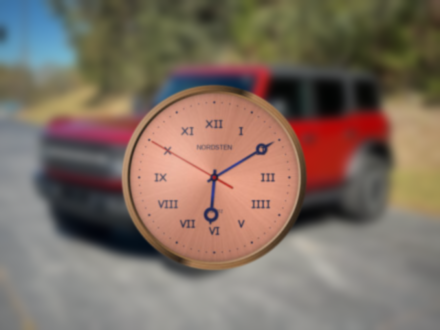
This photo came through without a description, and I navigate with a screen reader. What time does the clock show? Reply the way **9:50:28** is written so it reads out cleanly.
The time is **6:09:50**
